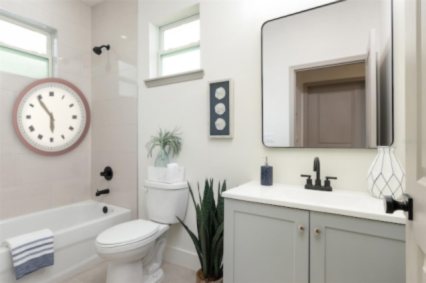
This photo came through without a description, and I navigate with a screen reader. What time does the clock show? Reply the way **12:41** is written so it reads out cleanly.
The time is **5:54**
